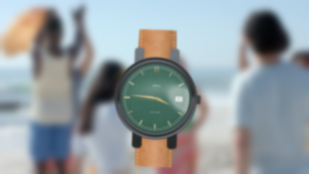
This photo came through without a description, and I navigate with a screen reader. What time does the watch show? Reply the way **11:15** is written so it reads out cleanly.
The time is **3:46**
